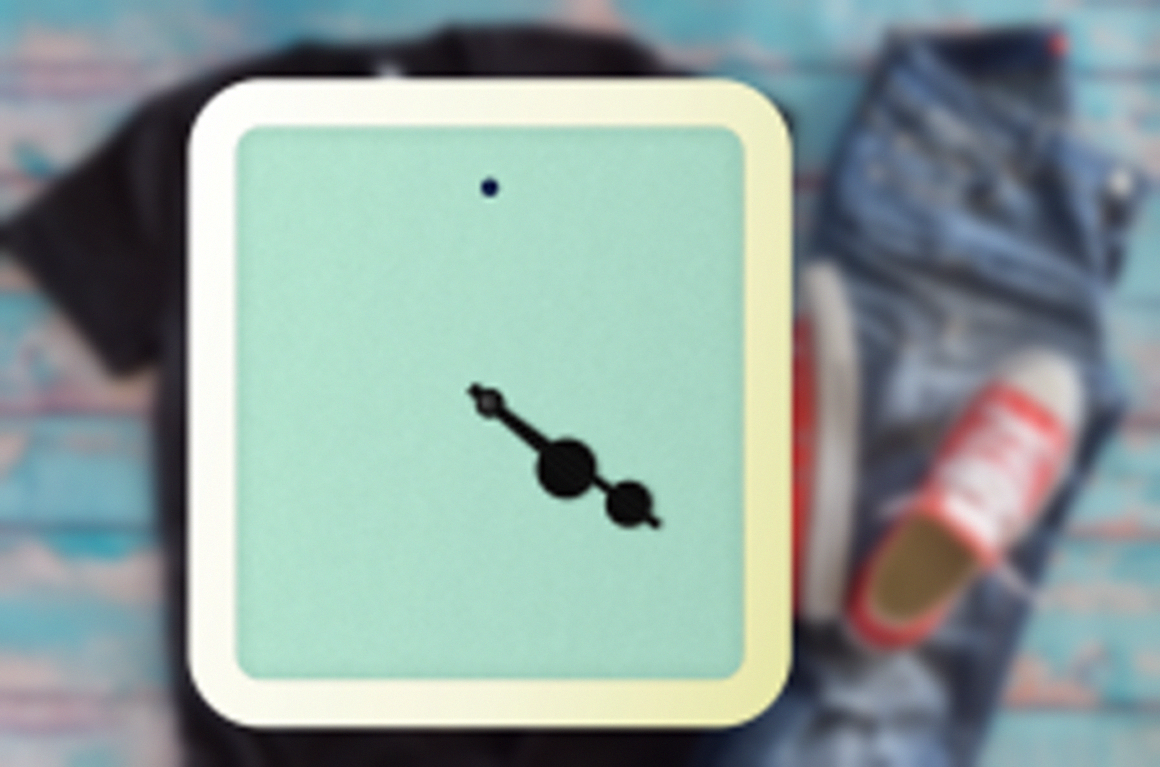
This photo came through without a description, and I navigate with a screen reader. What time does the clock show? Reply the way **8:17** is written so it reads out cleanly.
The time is **4:21**
